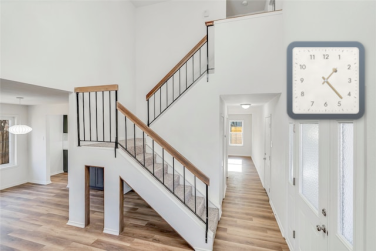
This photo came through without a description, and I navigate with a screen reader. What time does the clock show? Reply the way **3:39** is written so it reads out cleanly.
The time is **1:23**
